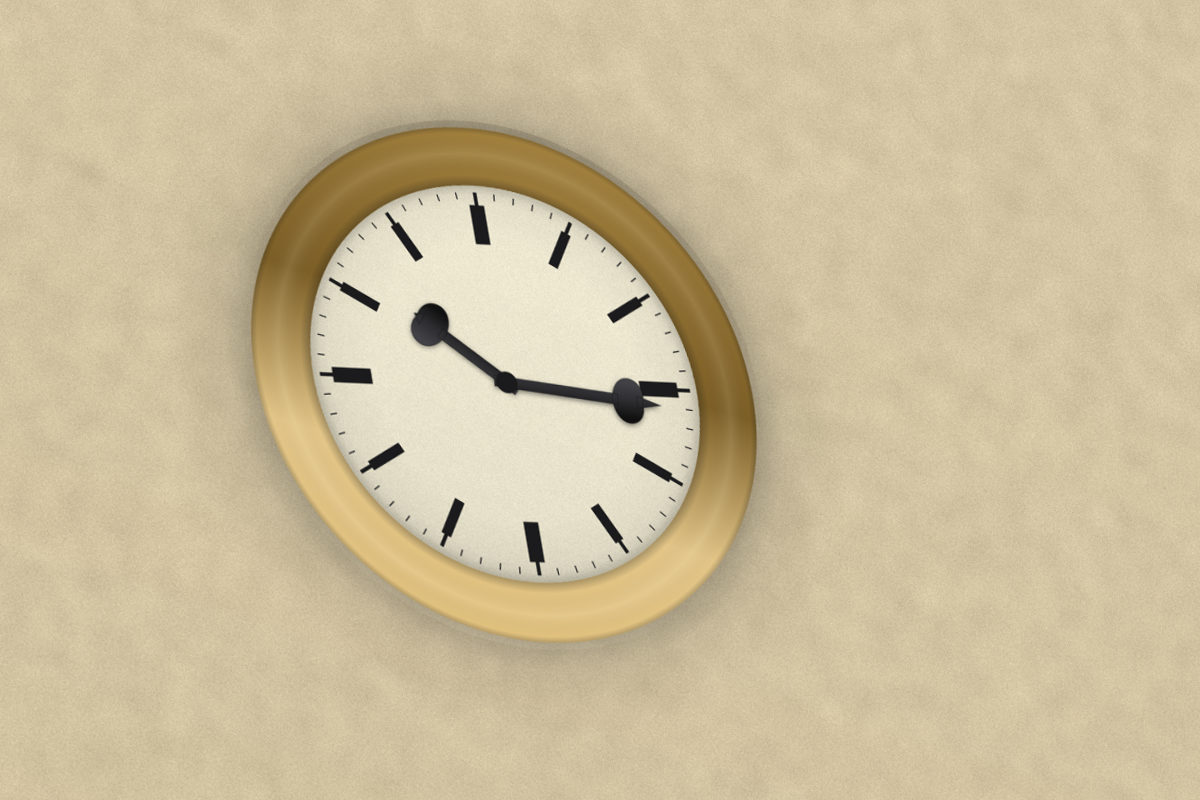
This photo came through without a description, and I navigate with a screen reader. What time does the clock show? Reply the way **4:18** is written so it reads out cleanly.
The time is **10:16**
